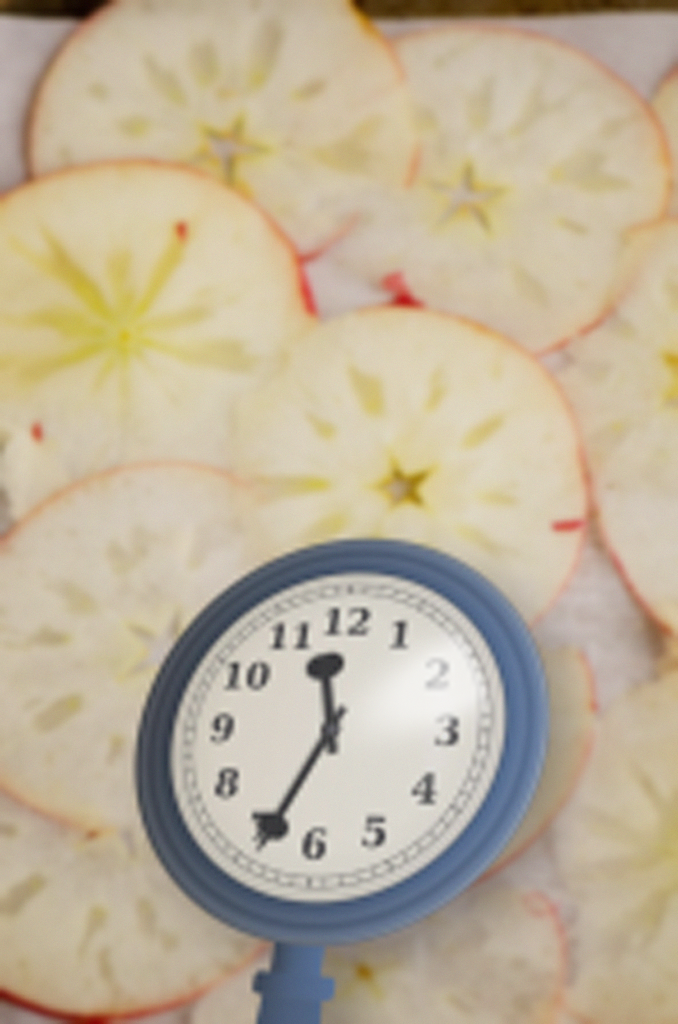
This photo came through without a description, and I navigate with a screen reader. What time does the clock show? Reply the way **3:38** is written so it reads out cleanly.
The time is **11:34**
